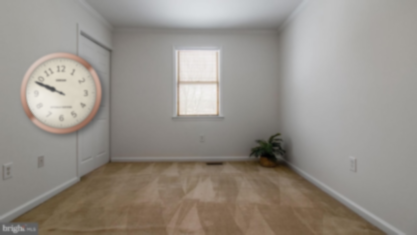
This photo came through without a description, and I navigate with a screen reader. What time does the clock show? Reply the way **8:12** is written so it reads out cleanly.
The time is **9:49**
